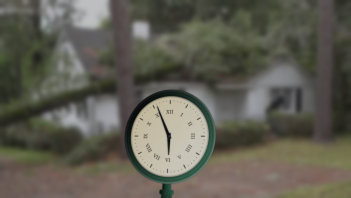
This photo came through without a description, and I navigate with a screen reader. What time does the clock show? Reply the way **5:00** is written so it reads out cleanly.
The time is **5:56**
